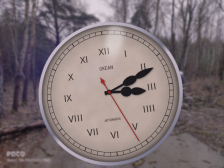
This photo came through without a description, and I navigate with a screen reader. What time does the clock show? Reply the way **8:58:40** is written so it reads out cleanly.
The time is **3:11:26**
